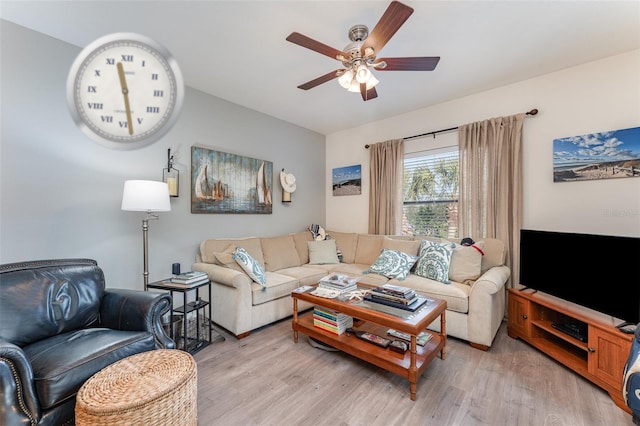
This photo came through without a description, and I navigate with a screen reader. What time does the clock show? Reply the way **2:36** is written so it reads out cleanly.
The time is **11:28**
